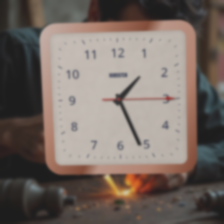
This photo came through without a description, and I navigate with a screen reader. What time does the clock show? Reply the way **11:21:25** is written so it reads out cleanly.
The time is **1:26:15**
